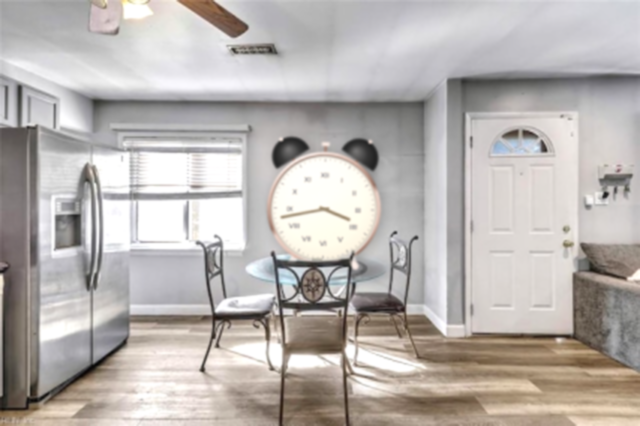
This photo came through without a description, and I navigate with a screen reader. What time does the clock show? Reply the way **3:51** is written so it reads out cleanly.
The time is **3:43**
